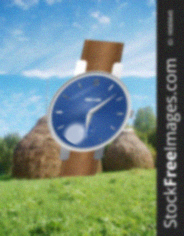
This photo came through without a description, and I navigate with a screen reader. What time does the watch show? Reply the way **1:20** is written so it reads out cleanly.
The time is **6:08**
